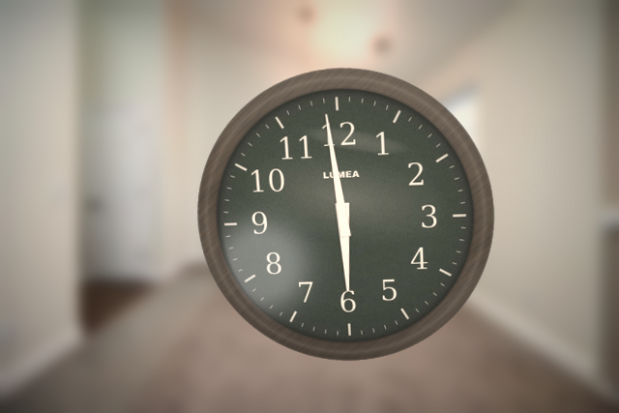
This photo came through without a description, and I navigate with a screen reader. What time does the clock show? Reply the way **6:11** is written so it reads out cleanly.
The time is **5:59**
